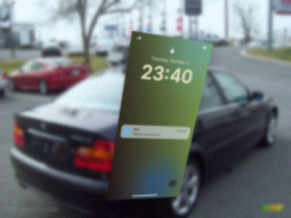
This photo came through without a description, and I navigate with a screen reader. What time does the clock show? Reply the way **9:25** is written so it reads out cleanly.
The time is **23:40**
